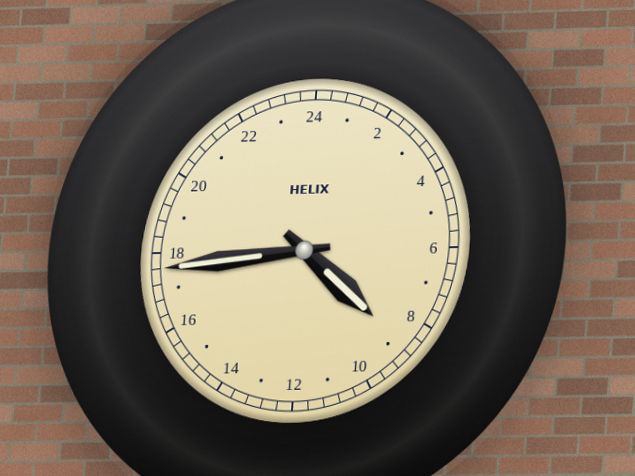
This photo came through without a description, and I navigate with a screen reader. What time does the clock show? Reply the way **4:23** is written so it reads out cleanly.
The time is **8:44**
